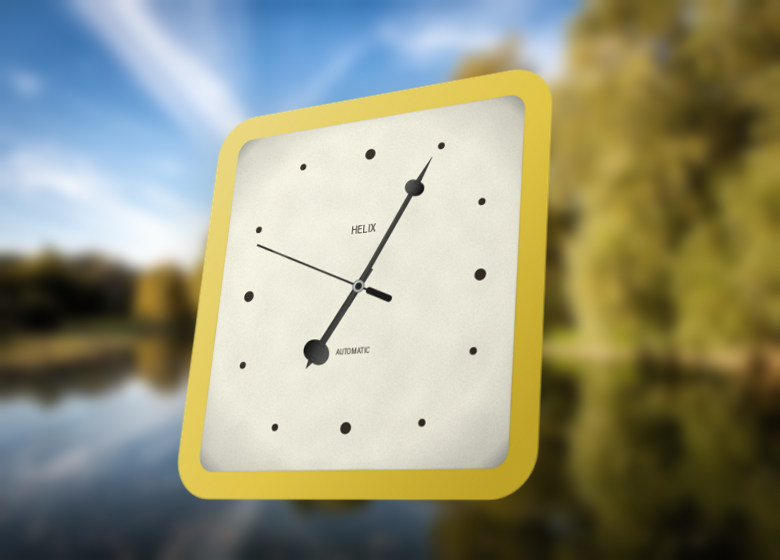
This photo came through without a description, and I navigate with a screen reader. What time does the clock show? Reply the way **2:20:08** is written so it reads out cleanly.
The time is **7:04:49**
